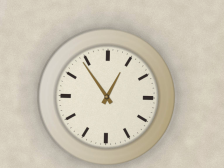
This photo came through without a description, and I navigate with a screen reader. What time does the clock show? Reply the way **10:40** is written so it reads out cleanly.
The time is **12:54**
